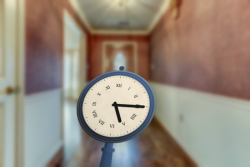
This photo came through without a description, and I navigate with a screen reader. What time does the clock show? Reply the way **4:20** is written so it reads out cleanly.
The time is **5:15**
